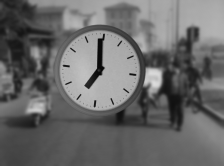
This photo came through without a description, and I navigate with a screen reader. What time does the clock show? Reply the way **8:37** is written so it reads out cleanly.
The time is **6:59**
